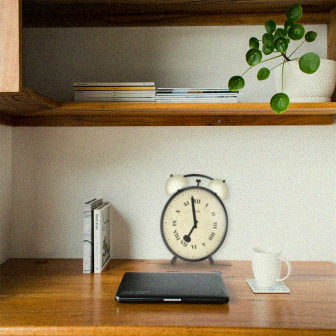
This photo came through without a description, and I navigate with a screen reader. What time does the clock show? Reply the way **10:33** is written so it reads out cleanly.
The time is **6:58**
